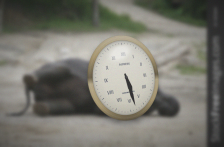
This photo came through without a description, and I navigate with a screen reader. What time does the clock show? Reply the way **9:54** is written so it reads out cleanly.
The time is **5:28**
